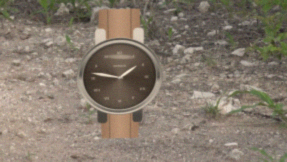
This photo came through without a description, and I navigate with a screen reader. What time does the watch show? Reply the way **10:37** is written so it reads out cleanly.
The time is **1:47**
